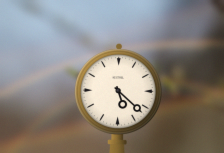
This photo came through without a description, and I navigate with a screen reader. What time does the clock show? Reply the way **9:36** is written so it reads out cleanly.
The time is **5:22**
